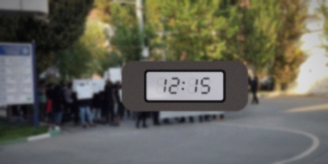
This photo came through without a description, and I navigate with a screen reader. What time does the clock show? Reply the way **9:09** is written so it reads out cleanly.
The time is **12:15**
